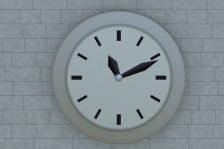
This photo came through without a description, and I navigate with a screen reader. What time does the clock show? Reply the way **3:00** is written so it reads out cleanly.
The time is **11:11**
